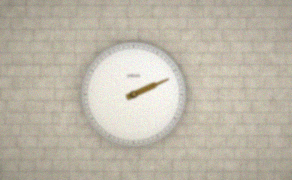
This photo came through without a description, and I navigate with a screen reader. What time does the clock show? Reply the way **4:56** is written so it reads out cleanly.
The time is **2:11**
